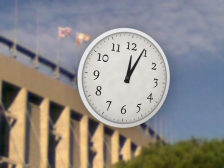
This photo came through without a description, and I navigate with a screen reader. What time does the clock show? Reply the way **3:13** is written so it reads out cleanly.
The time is **12:04**
